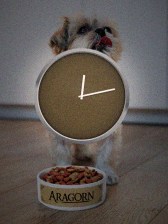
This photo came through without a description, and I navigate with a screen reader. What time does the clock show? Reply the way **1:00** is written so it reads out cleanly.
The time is **12:13**
